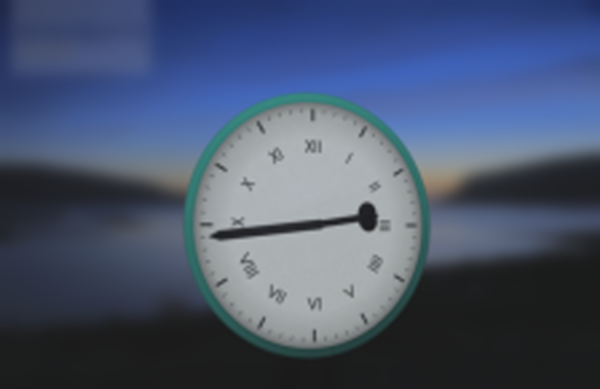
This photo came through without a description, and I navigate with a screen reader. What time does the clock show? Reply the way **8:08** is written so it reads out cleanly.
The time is **2:44**
